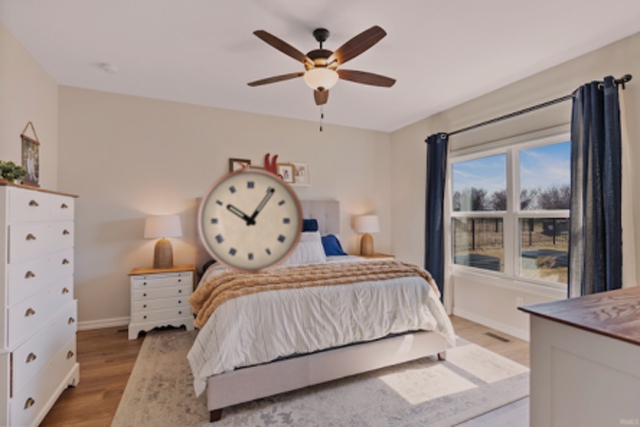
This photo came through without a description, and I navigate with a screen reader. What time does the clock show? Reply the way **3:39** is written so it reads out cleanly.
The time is **10:06**
